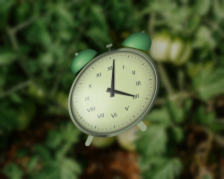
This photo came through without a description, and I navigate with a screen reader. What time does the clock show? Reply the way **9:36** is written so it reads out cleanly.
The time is **4:01**
